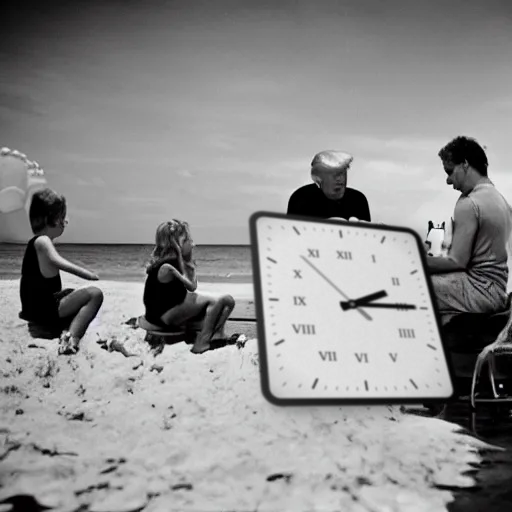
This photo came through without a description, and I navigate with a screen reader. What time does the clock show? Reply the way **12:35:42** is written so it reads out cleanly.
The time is **2:14:53**
